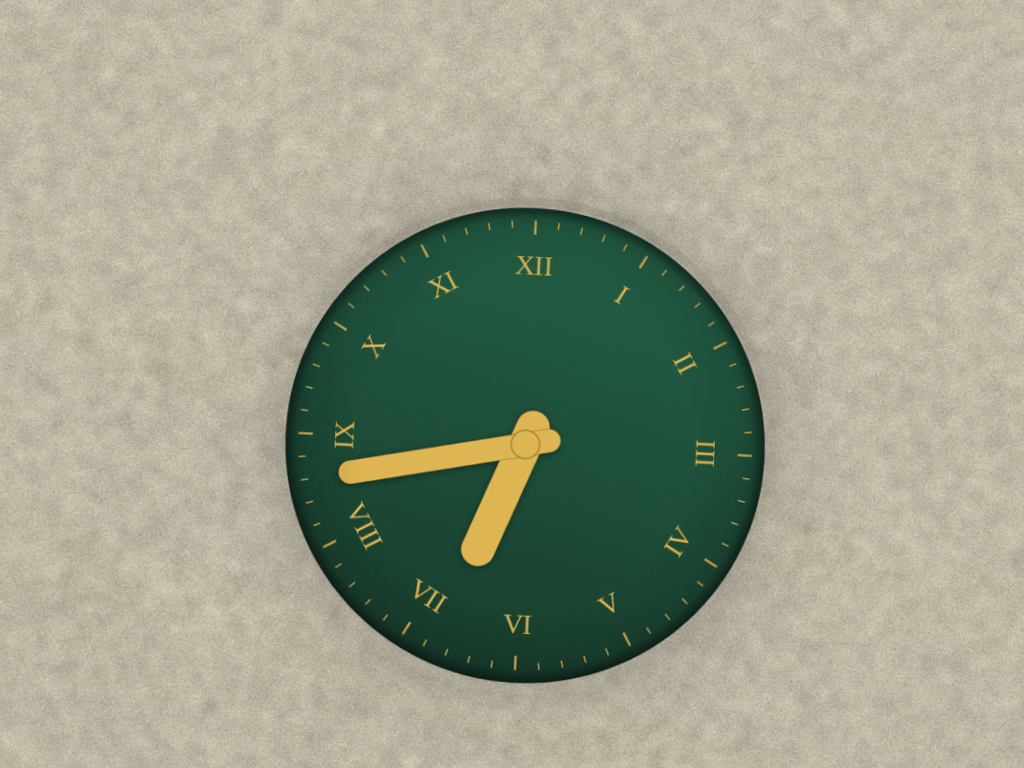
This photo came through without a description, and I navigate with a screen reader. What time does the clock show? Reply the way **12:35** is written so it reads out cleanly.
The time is **6:43**
